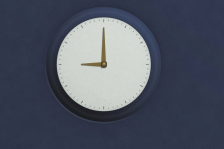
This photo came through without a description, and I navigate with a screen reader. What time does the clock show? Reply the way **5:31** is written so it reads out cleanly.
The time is **9:00**
